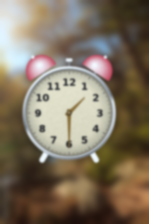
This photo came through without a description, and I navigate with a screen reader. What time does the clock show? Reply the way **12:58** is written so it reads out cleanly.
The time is **1:30**
